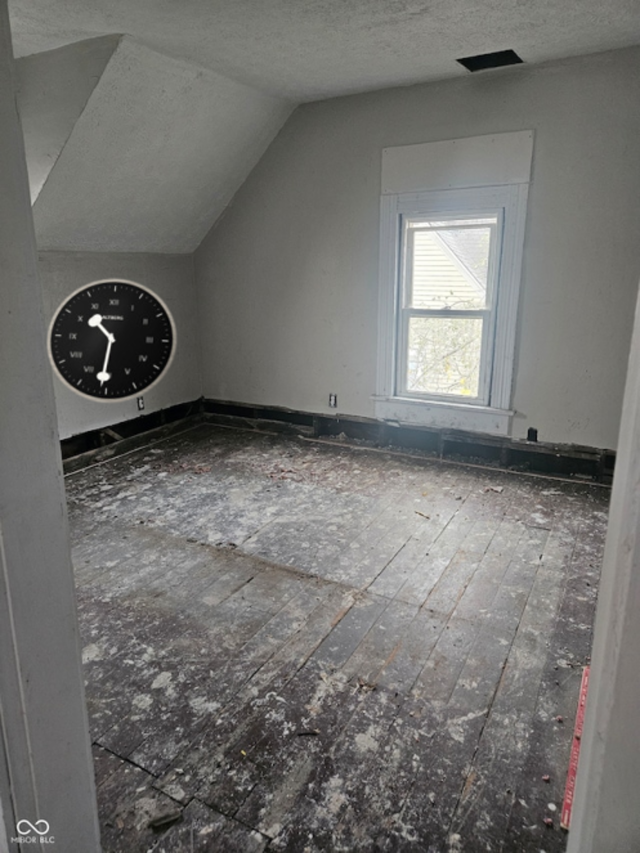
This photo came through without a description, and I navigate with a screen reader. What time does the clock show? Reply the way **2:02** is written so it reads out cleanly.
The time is **10:31**
